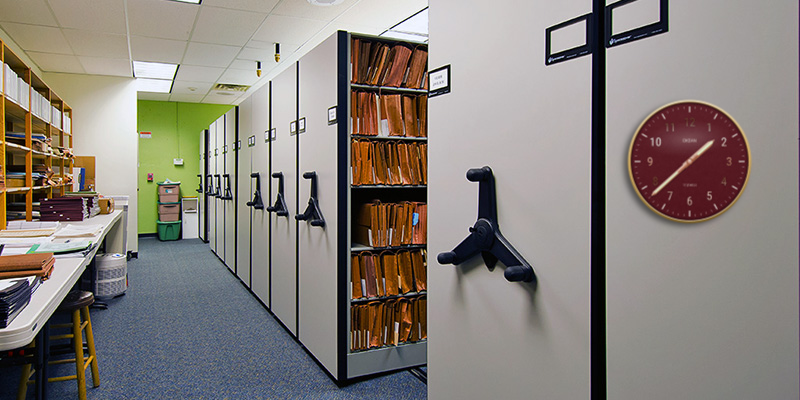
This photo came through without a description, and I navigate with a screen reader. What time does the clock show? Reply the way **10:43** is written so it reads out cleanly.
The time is **1:38**
